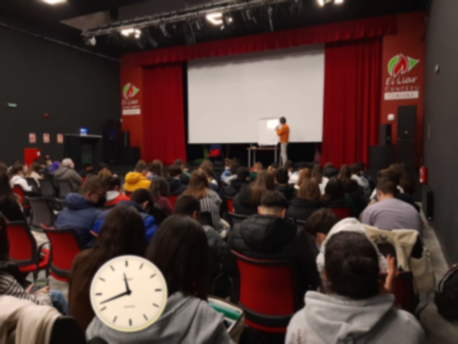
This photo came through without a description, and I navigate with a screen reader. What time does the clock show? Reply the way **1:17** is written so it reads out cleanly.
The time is **11:42**
